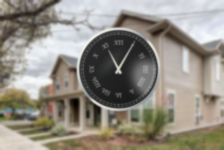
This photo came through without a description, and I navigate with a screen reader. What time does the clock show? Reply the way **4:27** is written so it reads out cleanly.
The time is **11:05**
